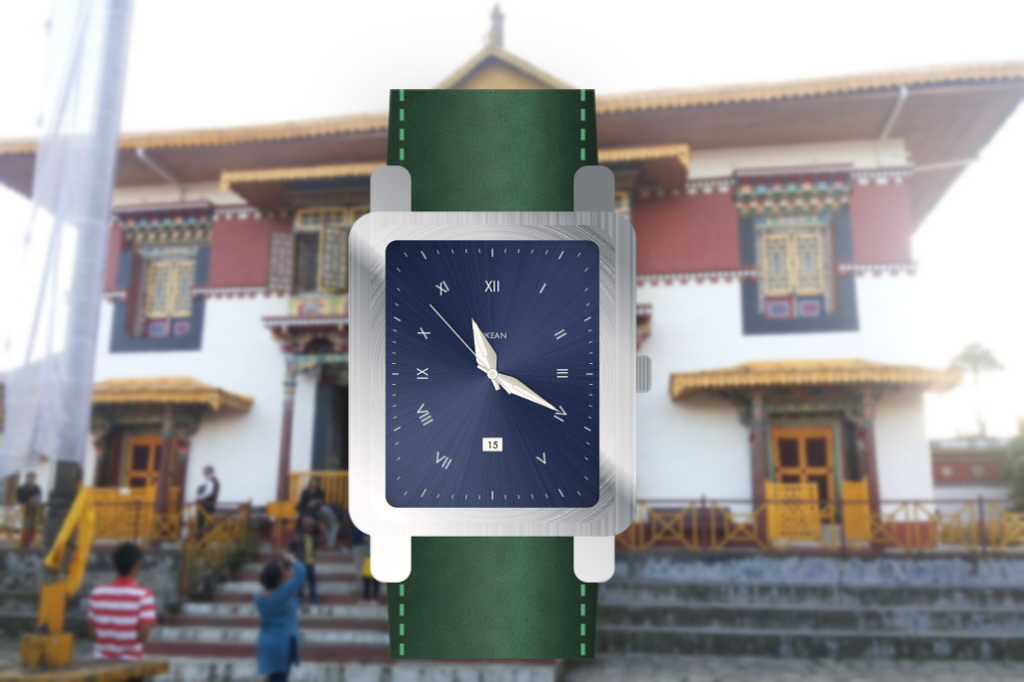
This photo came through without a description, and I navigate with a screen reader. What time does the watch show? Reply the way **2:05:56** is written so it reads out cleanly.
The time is **11:19:53**
